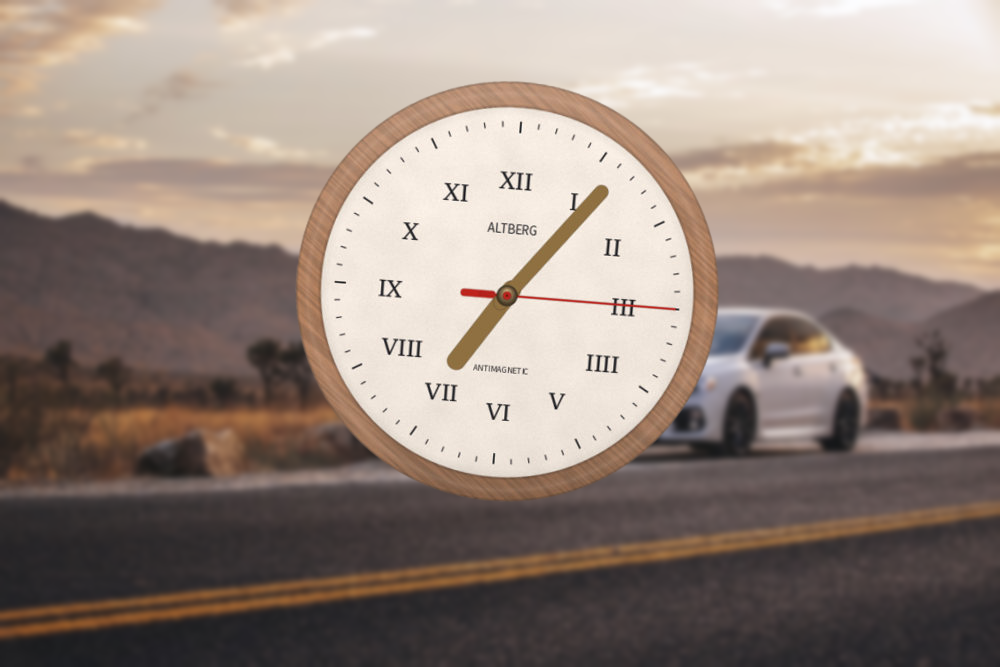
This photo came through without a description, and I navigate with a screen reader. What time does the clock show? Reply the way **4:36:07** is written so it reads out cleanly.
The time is **7:06:15**
